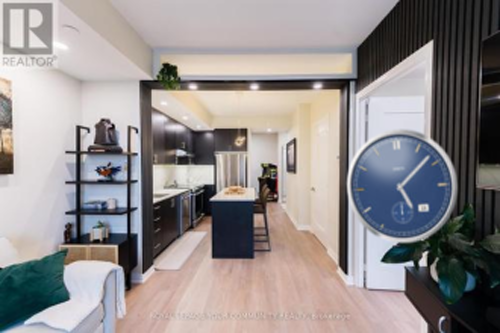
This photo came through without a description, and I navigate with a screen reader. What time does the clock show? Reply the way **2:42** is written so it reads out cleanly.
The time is **5:08**
